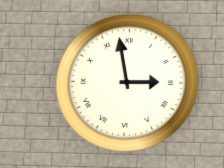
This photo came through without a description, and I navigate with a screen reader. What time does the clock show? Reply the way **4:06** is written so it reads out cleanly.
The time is **2:58**
